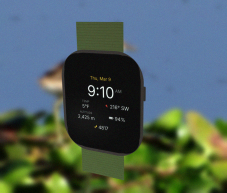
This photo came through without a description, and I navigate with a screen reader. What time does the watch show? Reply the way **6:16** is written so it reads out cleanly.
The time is **9:10**
